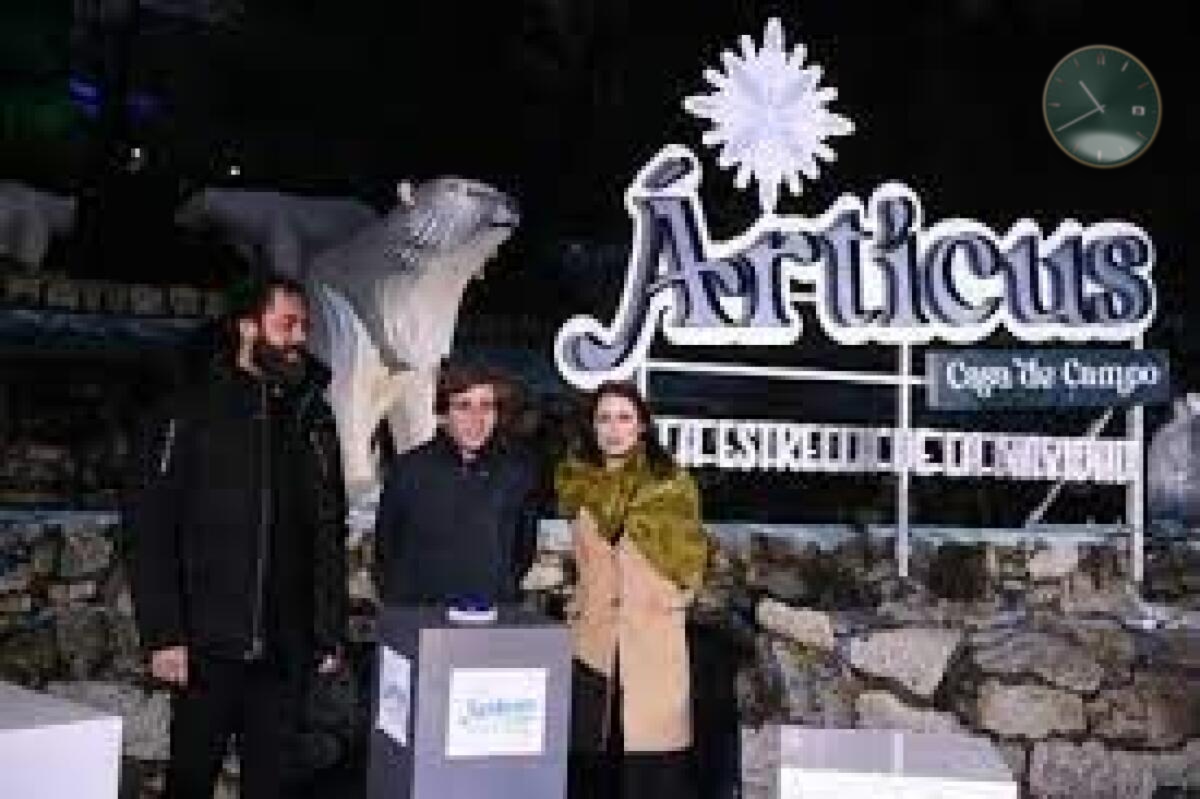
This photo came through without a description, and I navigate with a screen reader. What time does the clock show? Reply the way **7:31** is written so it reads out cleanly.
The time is **10:40**
